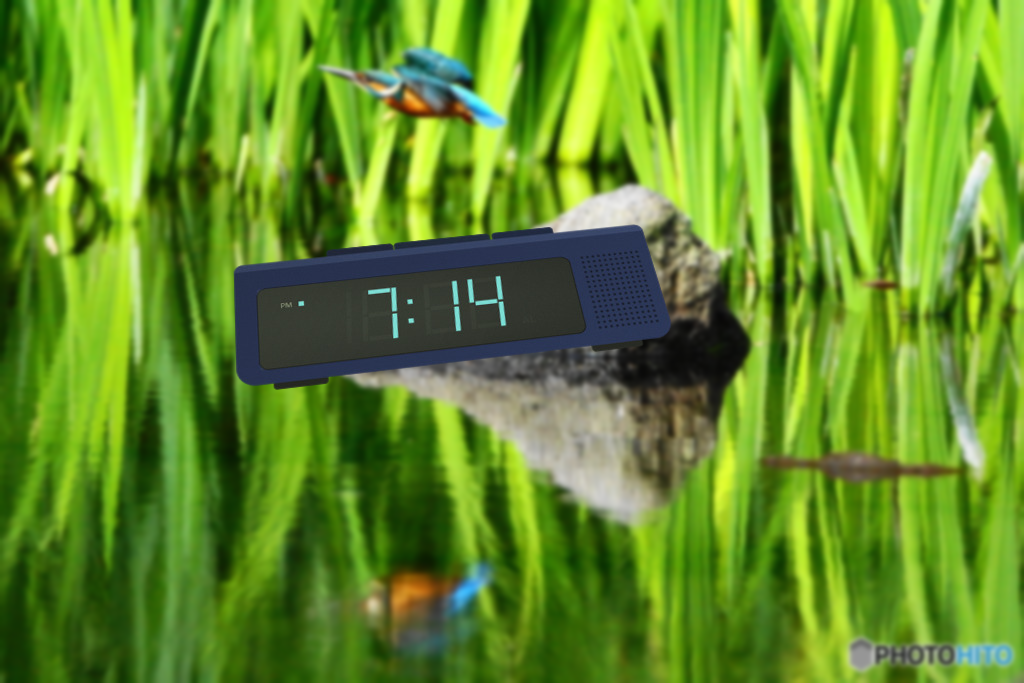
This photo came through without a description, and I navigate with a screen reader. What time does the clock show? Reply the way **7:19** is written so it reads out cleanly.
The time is **7:14**
